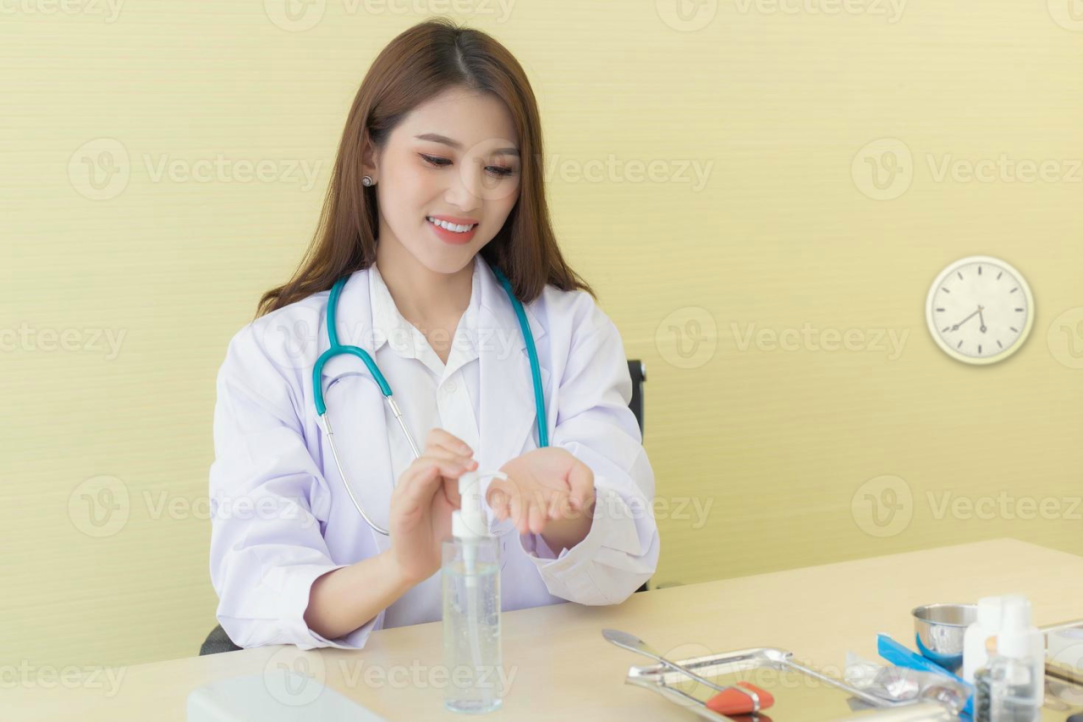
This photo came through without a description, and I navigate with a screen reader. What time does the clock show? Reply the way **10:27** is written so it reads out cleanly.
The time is **5:39**
